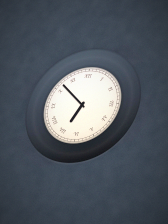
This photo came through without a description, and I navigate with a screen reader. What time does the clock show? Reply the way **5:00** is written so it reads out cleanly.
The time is **6:52**
